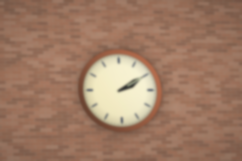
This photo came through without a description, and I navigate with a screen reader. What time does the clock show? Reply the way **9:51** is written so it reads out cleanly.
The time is **2:10**
